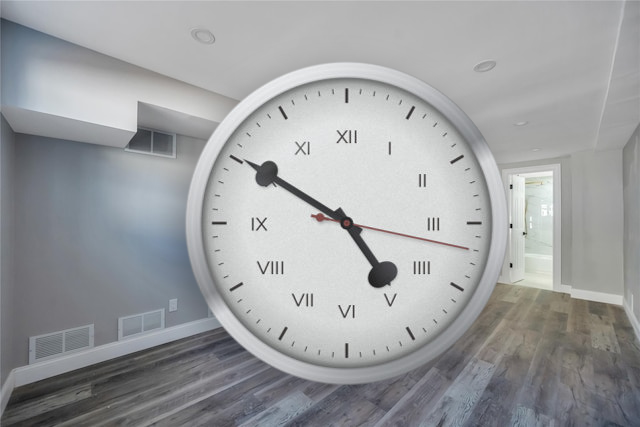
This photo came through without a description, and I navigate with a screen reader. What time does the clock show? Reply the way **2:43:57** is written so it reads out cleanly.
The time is **4:50:17**
